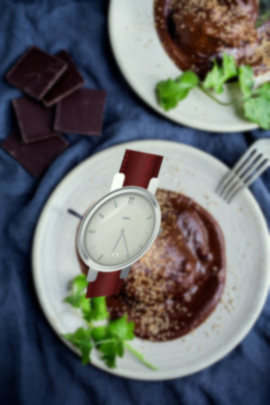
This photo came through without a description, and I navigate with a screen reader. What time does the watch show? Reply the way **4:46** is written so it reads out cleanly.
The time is **6:25**
